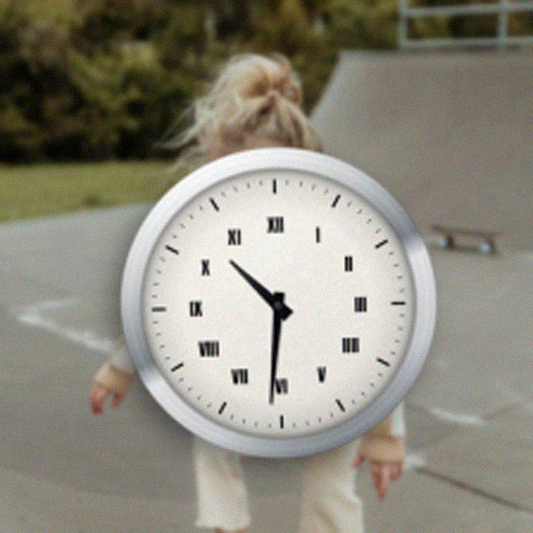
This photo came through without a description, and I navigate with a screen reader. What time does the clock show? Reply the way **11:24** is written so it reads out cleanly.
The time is **10:31**
